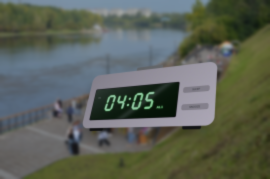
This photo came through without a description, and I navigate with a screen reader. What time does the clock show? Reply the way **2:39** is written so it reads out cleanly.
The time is **4:05**
